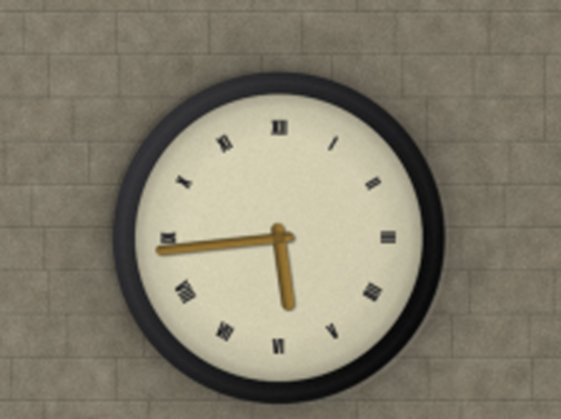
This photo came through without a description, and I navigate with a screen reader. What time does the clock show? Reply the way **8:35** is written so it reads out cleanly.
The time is **5:44**
